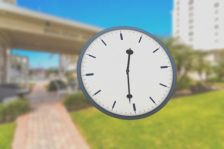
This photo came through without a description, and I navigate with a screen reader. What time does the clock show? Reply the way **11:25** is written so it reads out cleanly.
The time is **12:31**
